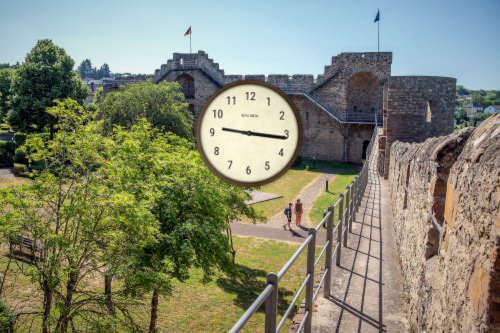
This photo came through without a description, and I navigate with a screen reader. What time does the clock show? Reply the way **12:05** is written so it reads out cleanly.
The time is **9:16**
